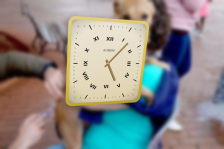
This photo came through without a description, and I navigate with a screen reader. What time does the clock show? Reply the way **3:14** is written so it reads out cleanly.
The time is **5:07**
